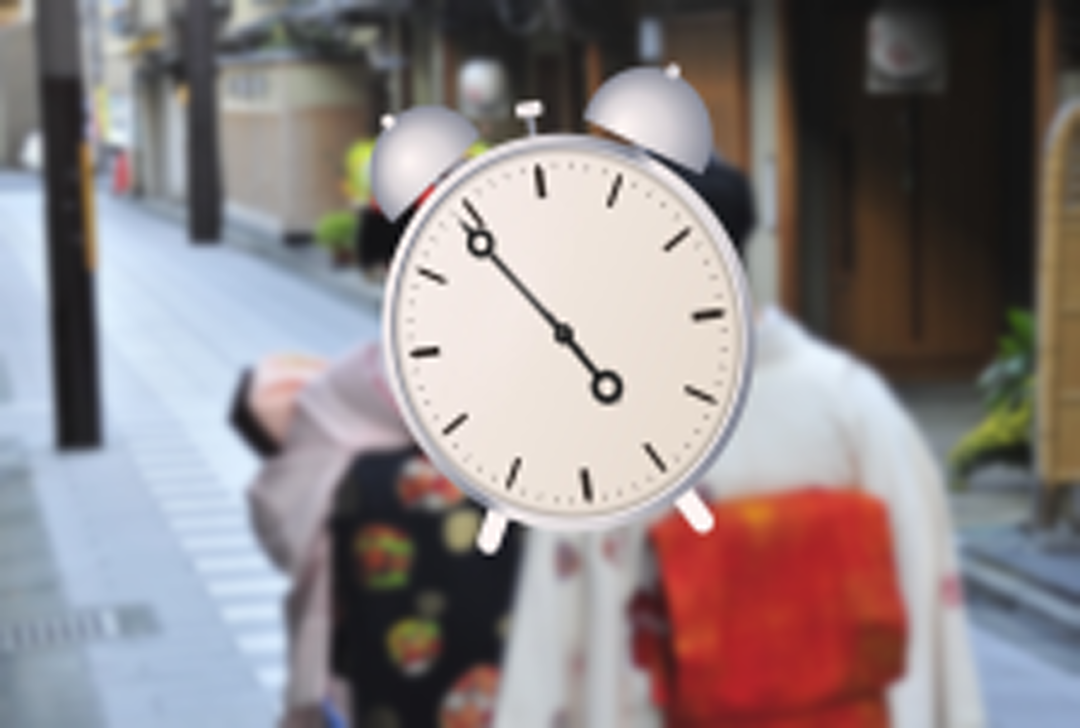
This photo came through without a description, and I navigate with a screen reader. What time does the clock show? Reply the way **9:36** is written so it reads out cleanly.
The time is **4:54**
